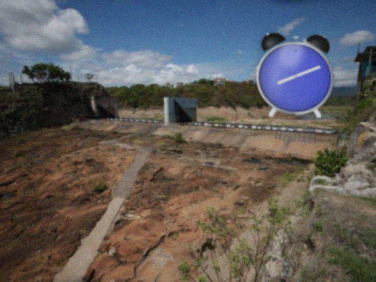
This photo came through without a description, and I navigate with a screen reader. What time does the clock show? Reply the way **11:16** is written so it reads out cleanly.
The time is **8:11**
